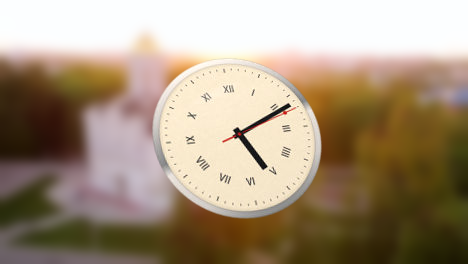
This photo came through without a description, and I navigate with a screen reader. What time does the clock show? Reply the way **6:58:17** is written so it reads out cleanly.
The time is **5:11:12**
